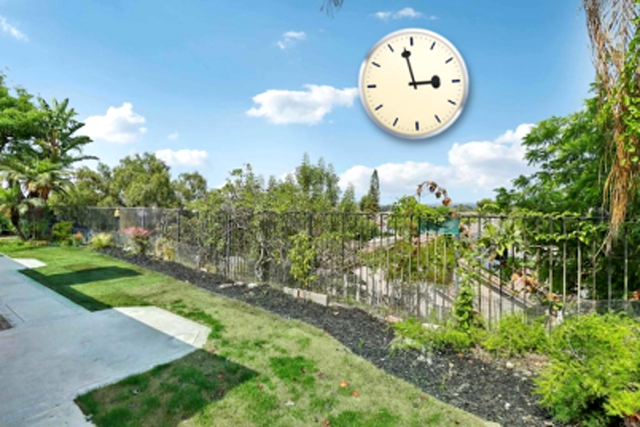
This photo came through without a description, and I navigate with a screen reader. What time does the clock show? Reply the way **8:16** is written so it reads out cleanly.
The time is **2:58**
